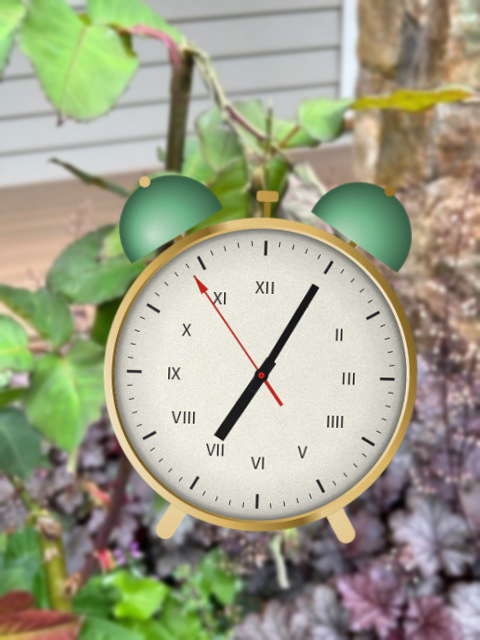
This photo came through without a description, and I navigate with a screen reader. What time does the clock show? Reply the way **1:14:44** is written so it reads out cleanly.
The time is **7:04:54**
